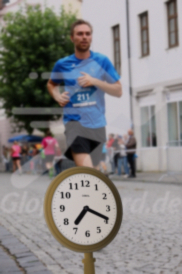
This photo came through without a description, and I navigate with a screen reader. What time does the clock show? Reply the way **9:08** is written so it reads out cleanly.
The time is **7:19**
